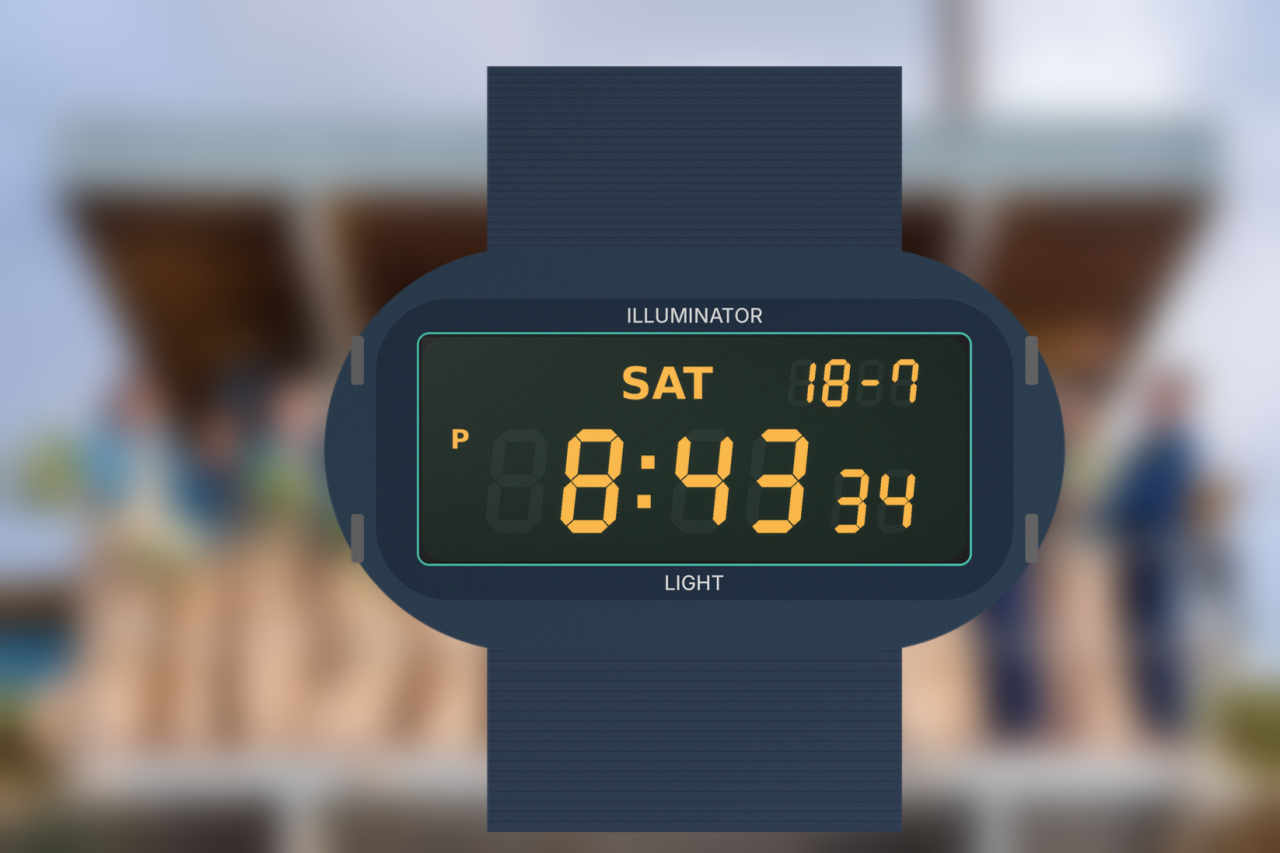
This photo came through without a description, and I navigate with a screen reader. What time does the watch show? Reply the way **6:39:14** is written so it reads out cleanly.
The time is **8:43:34**
